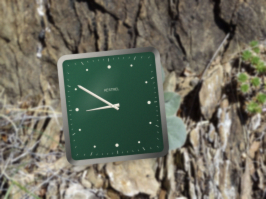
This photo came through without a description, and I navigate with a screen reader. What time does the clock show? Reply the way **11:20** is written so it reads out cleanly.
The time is **8:51**
